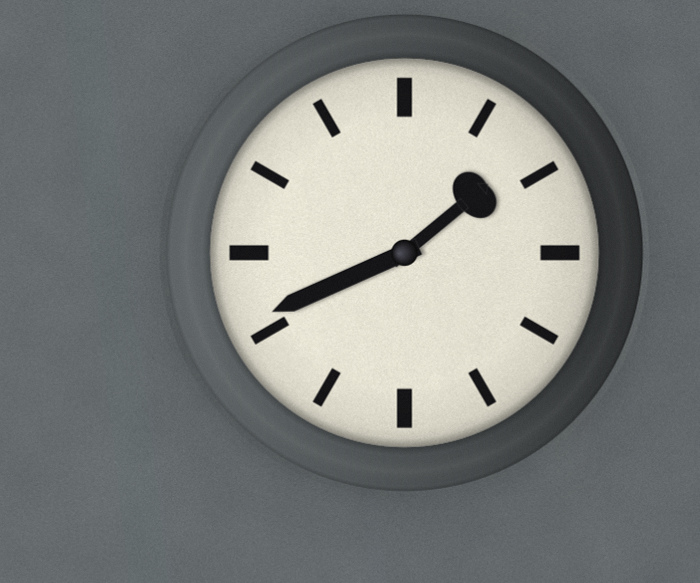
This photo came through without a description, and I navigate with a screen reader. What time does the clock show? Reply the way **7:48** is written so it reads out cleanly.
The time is **1:41**
